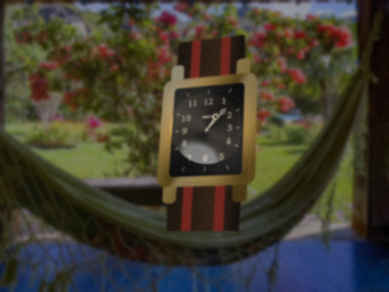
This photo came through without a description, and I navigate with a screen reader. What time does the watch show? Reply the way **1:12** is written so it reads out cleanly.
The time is **1:07**
